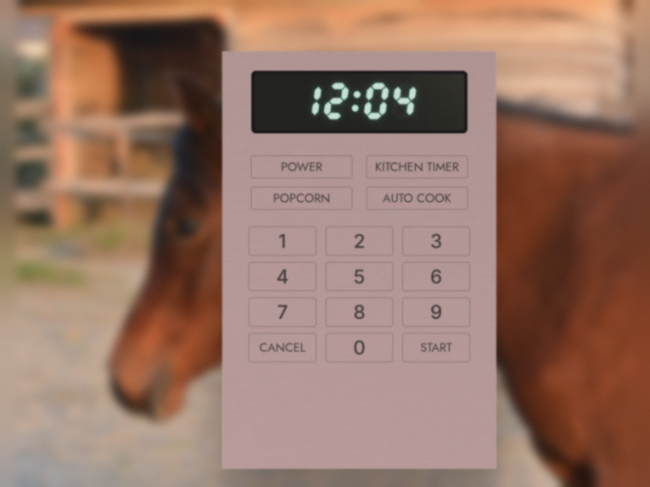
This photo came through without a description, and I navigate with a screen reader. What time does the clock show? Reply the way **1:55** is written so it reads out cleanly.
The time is **12:04**
